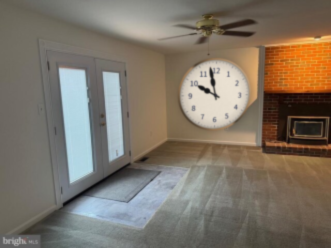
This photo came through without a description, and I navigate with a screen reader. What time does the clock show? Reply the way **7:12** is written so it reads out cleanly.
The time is **9:58**
